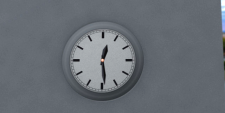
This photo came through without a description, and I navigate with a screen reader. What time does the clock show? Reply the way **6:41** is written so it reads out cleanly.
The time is **12:29**
